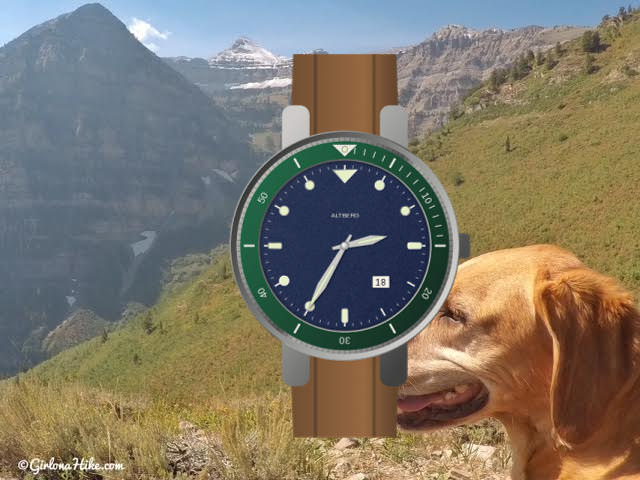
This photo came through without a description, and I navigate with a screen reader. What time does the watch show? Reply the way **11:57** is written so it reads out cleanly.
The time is **2:35**
